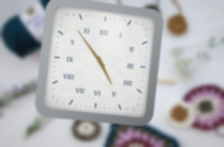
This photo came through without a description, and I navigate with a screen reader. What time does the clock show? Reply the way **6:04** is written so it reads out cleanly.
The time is **4:53**
